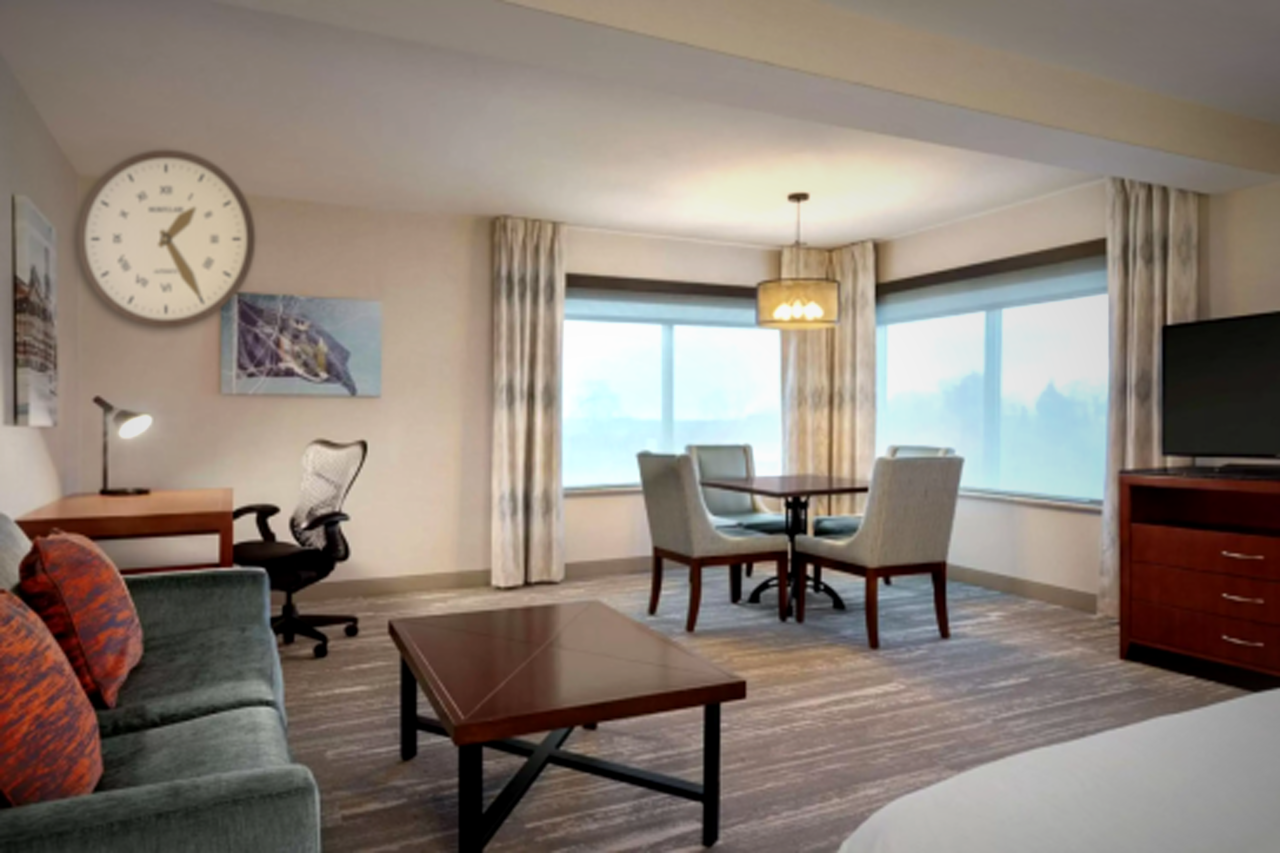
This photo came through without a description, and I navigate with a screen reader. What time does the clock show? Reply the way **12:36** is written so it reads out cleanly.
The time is **1:25**
